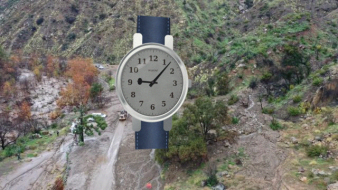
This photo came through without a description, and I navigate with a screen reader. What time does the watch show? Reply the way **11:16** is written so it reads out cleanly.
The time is **9:07**
